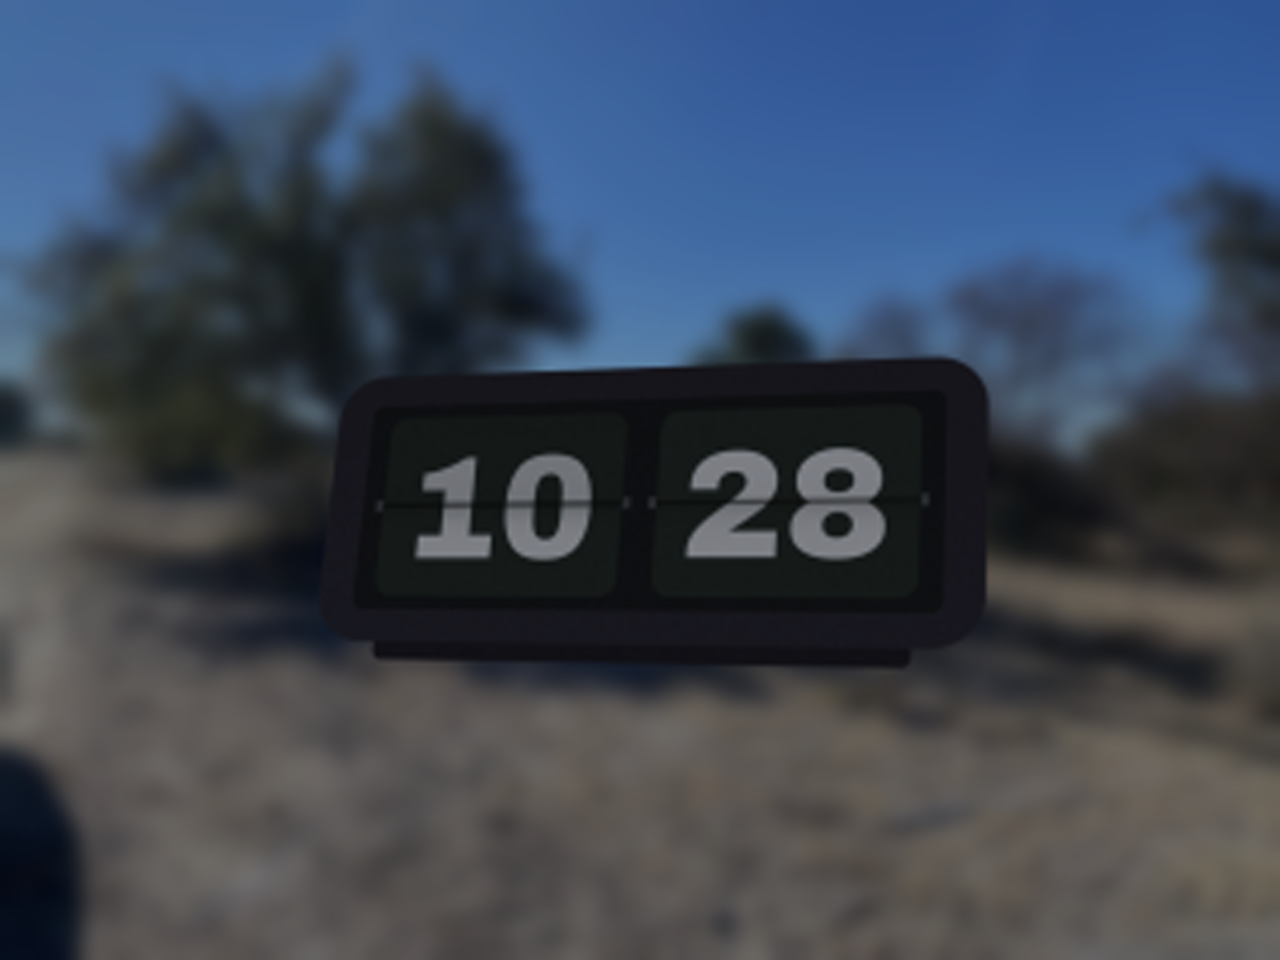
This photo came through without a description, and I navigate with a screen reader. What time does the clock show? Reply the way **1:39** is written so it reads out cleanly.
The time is **10:28**
